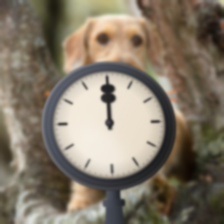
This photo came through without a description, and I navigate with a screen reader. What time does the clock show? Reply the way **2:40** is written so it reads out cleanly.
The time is **12:00**
